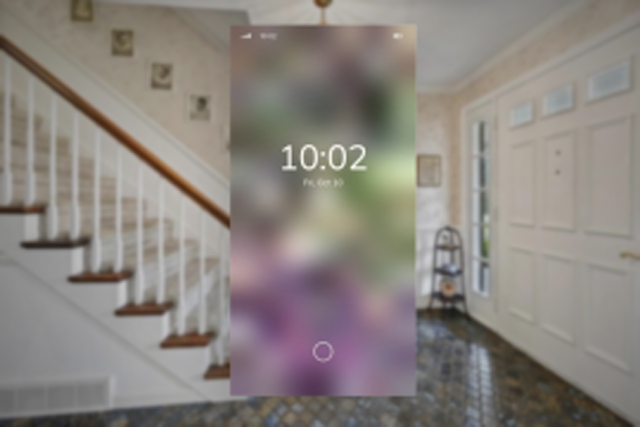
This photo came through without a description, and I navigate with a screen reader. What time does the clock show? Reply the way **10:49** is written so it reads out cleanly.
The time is **10:02**
